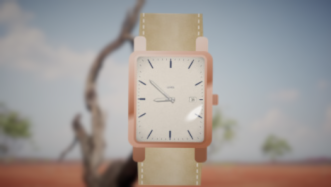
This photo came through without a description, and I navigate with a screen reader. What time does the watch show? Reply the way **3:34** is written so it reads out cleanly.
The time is **8:52**
